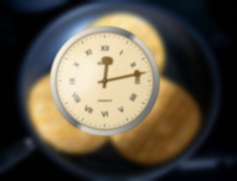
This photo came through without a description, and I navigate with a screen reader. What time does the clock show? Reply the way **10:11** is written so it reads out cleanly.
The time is **12:13**
